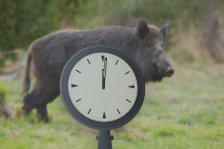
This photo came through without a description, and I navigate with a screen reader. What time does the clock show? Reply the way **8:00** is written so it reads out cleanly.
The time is **12:01**
